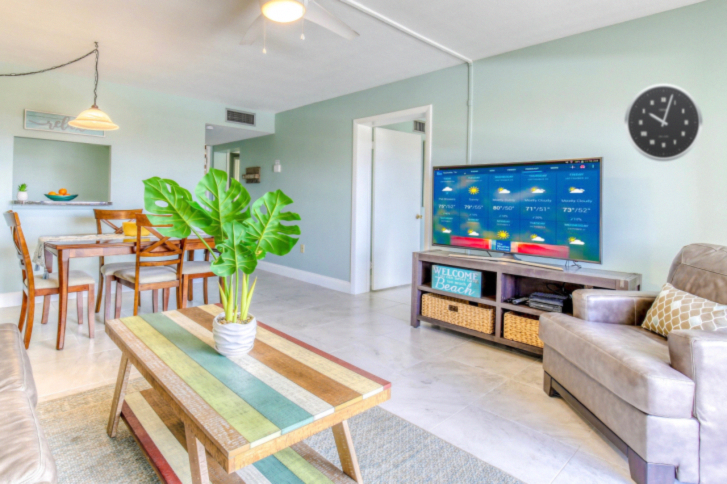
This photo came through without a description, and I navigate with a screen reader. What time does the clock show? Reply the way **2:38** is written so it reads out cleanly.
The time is **10:03**
